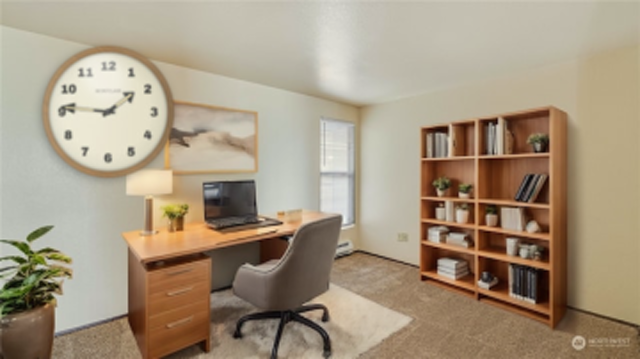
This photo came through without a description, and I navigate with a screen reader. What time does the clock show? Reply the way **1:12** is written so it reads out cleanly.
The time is **1:46**
